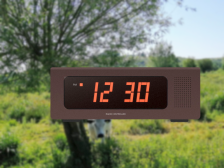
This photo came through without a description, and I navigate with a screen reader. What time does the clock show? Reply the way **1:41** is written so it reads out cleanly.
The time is **12:30**
